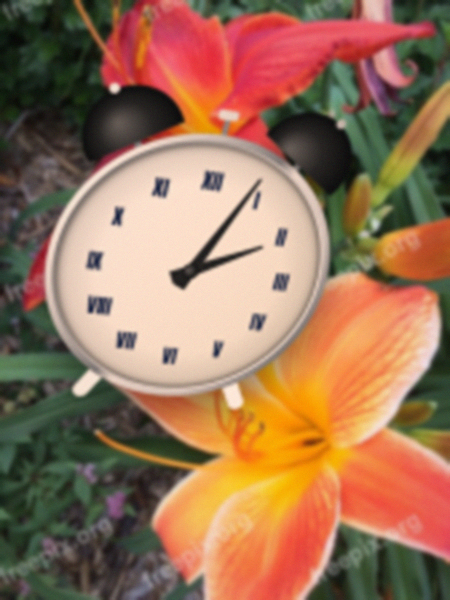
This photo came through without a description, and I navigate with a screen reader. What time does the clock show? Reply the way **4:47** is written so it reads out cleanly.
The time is **2:04**
